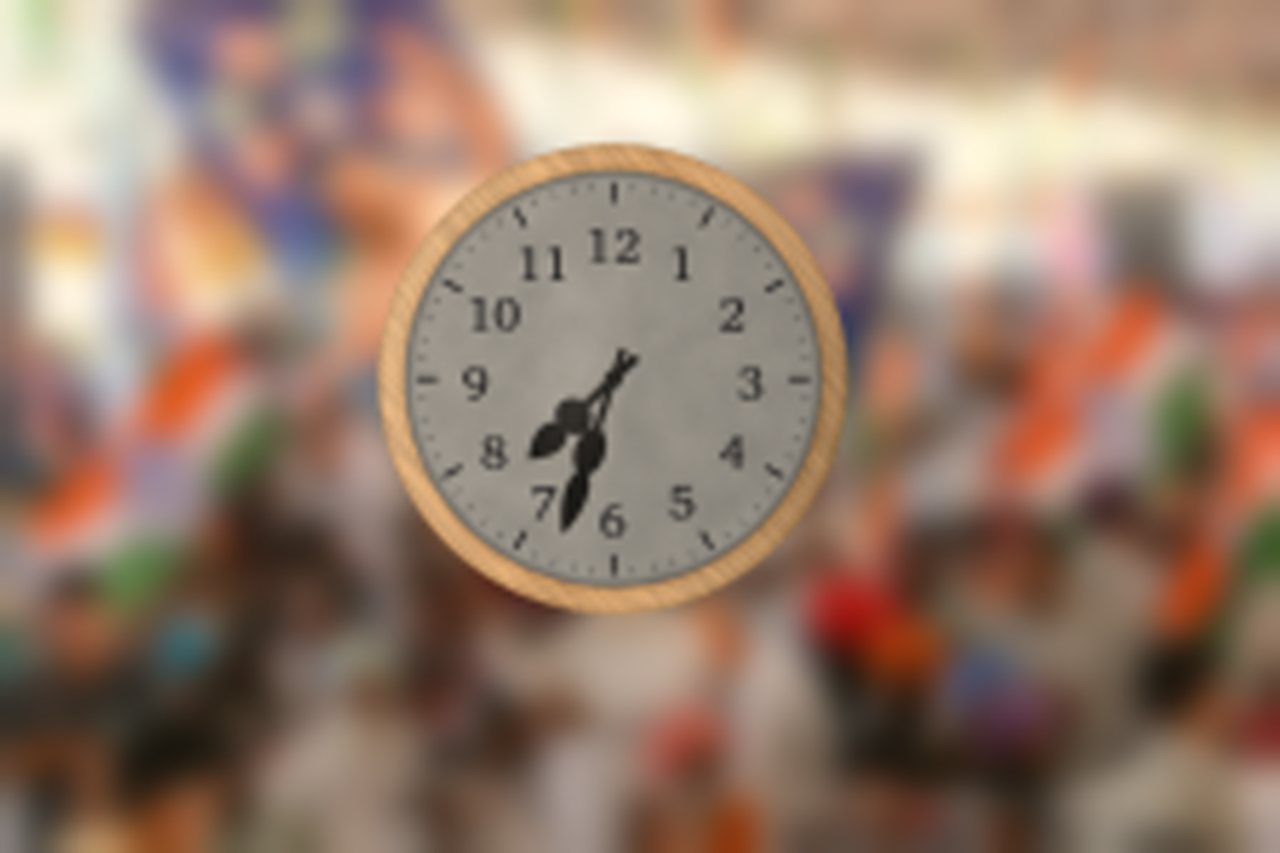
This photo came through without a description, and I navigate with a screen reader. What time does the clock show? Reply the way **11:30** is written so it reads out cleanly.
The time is **7:33**
